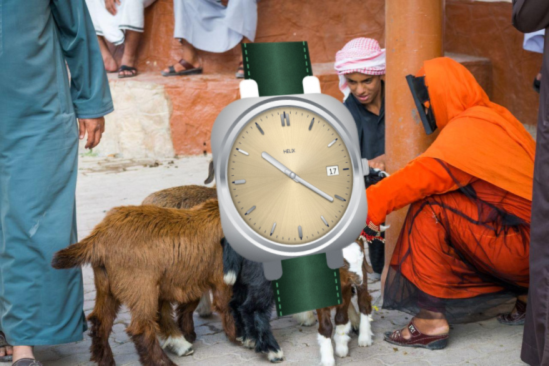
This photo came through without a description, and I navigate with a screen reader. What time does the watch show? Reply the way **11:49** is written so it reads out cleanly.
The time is **10:21**
